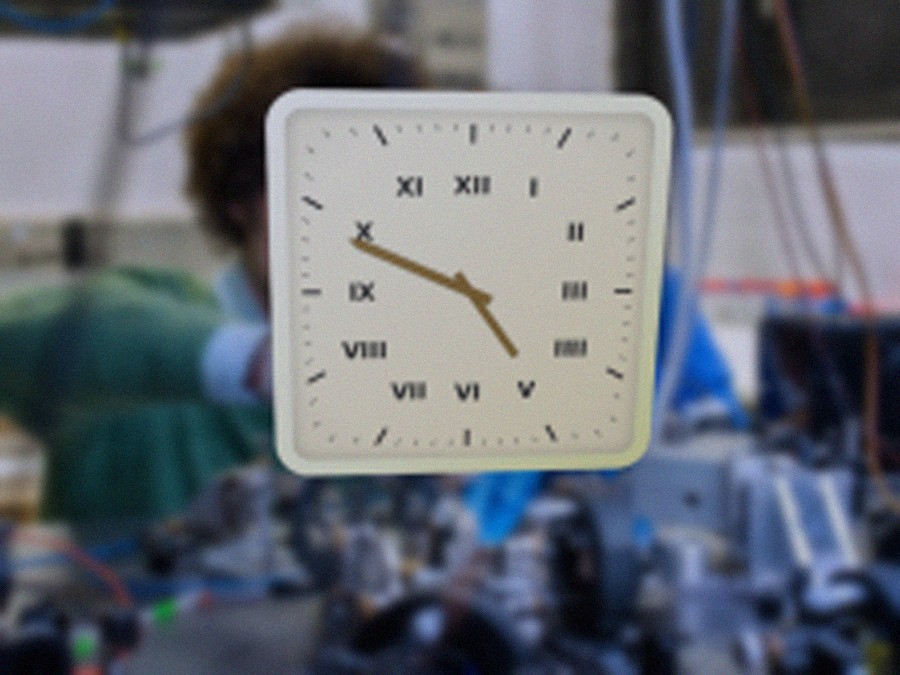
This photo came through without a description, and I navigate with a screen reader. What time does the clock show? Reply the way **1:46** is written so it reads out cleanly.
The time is **4:49**
